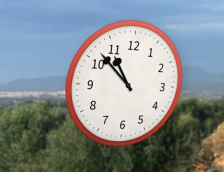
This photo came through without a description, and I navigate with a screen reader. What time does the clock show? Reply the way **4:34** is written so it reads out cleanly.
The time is **10:52**
